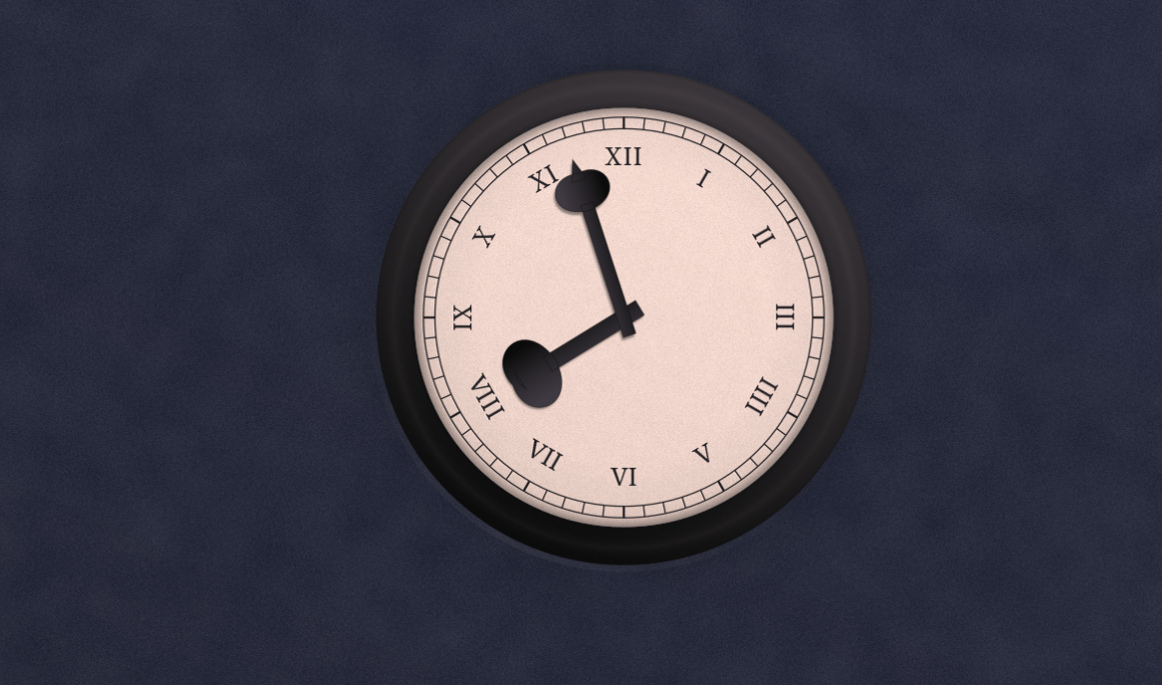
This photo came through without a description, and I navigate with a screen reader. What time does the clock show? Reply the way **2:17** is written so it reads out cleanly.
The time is **7:57**
